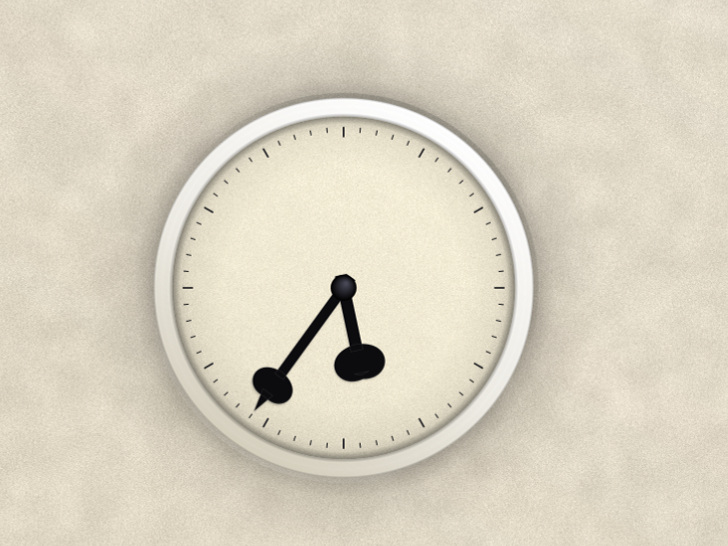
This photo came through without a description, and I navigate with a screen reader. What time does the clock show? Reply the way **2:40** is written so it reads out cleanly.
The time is **5:36**
